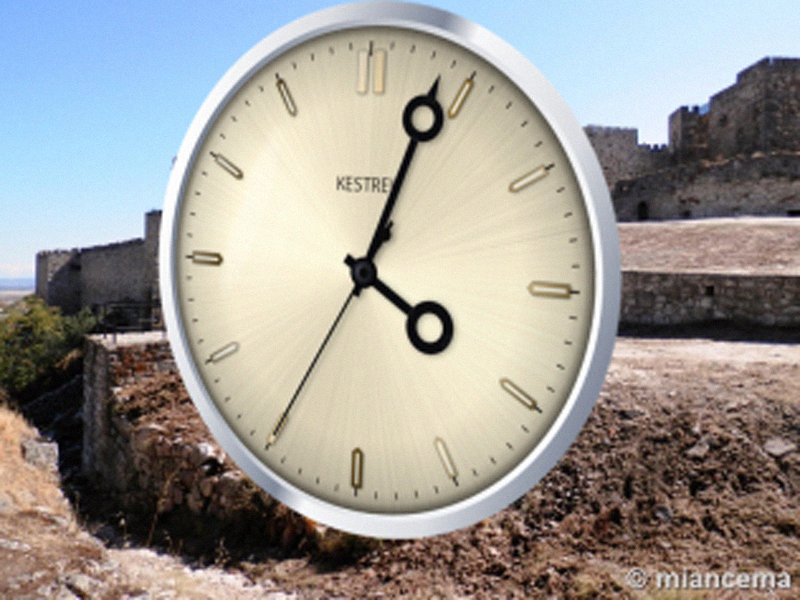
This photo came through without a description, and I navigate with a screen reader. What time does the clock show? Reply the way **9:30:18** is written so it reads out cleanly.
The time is **4:03:35**
